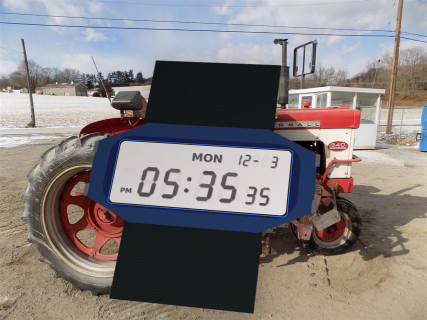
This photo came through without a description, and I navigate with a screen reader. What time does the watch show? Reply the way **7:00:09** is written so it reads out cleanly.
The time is **5:35:35**
